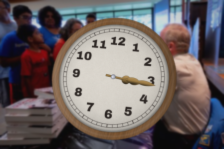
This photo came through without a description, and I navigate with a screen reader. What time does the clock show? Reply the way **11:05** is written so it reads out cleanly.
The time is **3:16**
